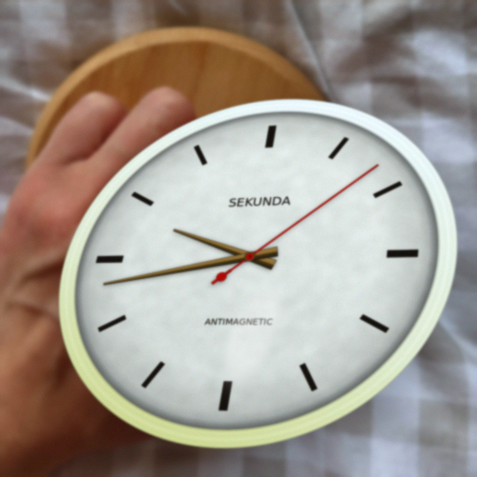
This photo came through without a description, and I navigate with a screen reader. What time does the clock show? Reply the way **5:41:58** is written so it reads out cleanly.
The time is **9:43:08**
